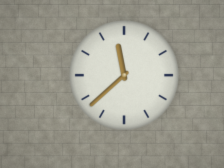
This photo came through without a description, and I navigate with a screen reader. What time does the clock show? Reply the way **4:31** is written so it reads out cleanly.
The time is **11:38**
